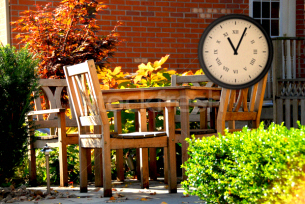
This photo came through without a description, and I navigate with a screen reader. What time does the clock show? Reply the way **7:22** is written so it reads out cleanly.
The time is **11:04**
